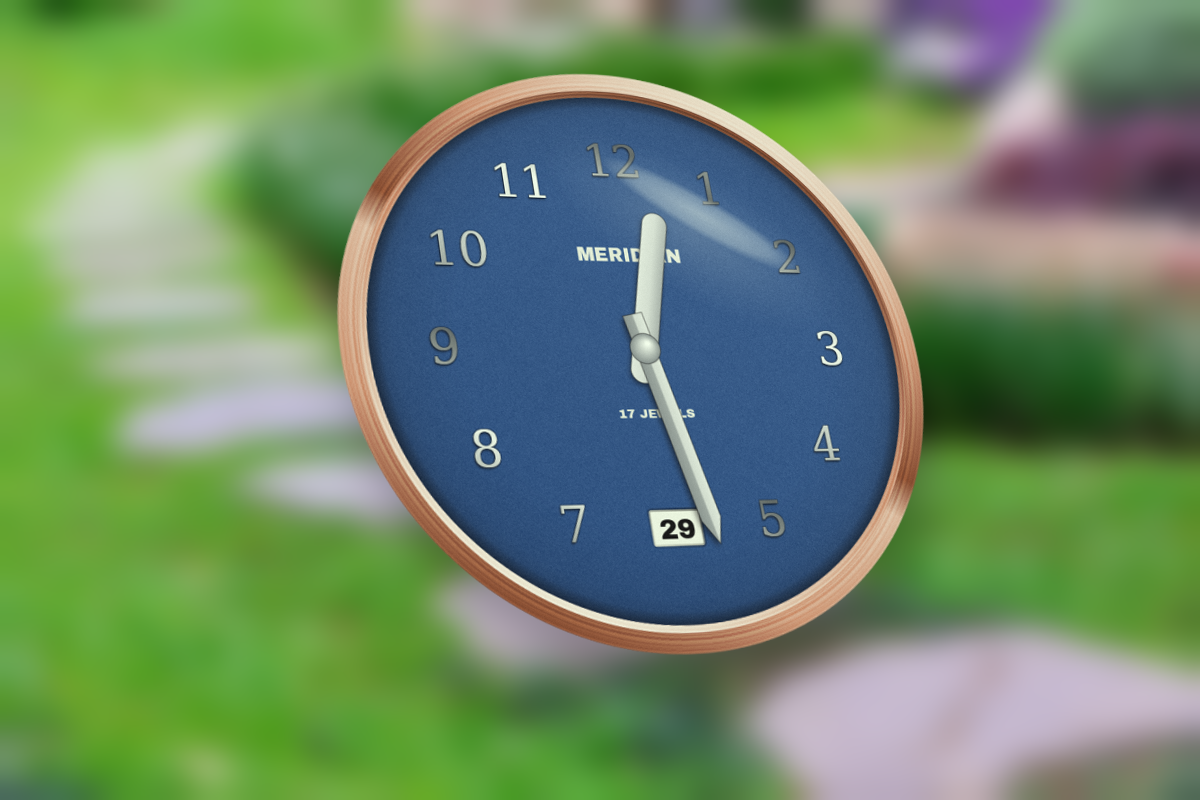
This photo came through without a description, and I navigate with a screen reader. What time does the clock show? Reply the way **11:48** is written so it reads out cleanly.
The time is **12:28**
